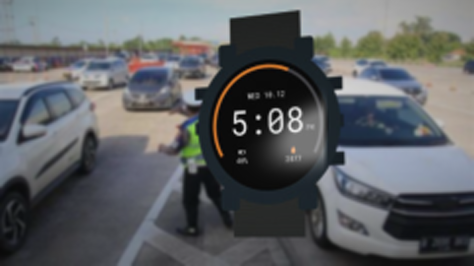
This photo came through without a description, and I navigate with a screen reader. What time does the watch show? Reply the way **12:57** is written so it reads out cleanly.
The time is **5:08**
